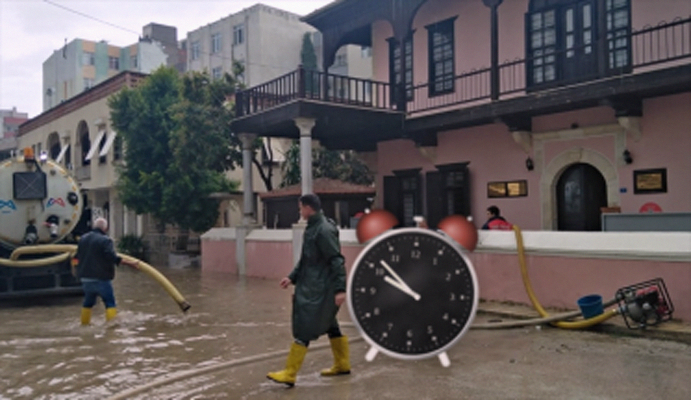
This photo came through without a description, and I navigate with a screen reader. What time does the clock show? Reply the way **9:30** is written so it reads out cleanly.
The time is **9:52**
